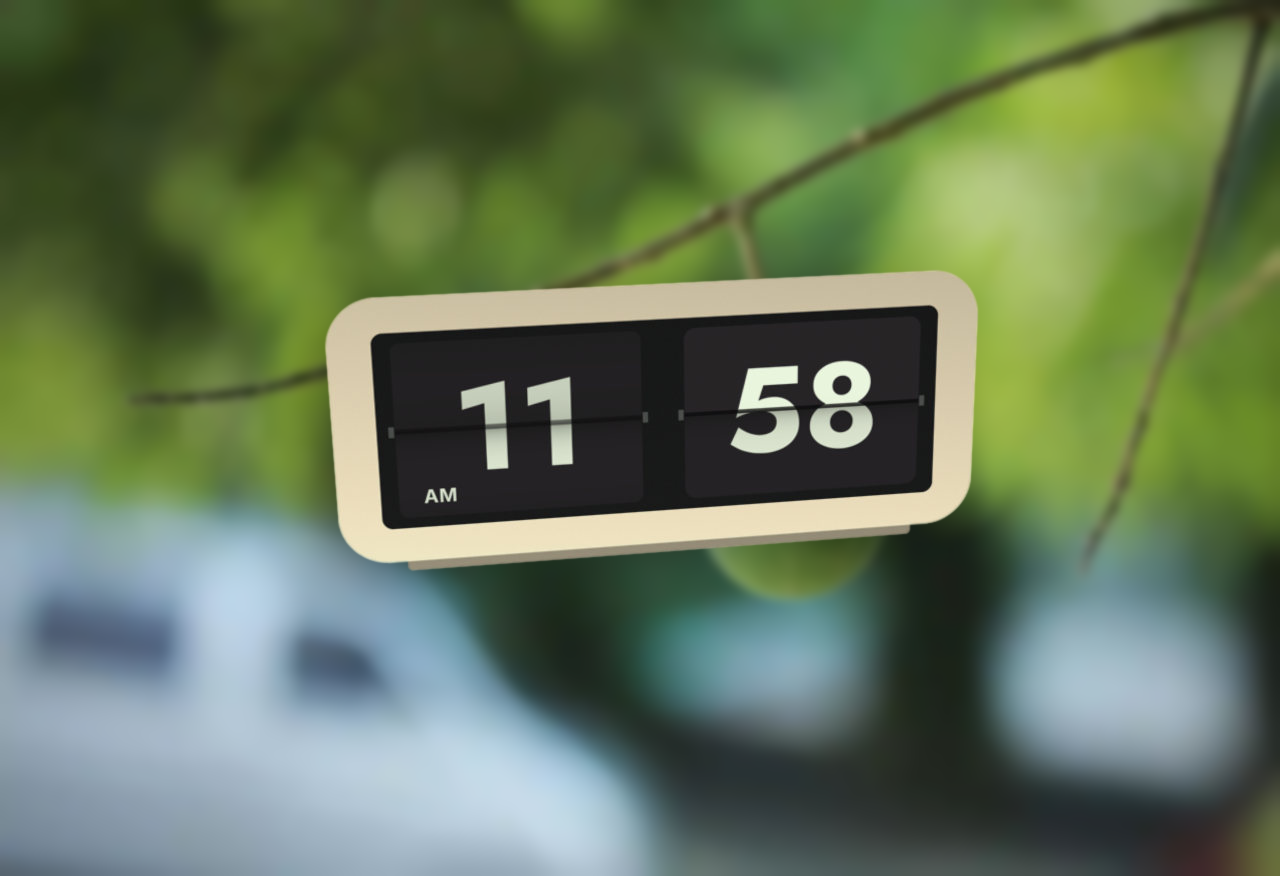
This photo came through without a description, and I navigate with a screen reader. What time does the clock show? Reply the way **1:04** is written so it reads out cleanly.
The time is **11:58**
